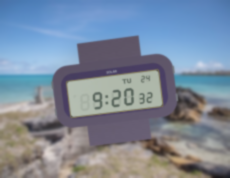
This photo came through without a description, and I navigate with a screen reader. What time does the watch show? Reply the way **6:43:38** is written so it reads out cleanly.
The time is **9:20:32**
